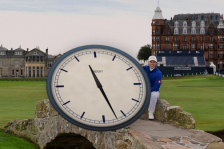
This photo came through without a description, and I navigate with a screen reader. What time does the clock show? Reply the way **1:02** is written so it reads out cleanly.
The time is **11:27**
